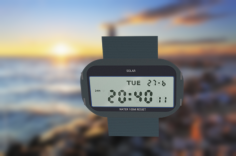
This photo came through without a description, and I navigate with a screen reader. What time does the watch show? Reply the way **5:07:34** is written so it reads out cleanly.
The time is **20:40:11**
